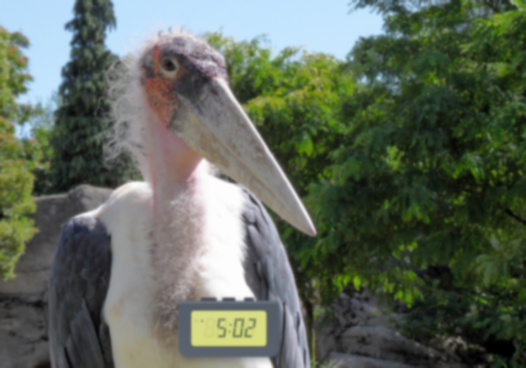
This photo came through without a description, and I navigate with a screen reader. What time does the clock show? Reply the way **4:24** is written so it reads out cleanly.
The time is **5:02**
